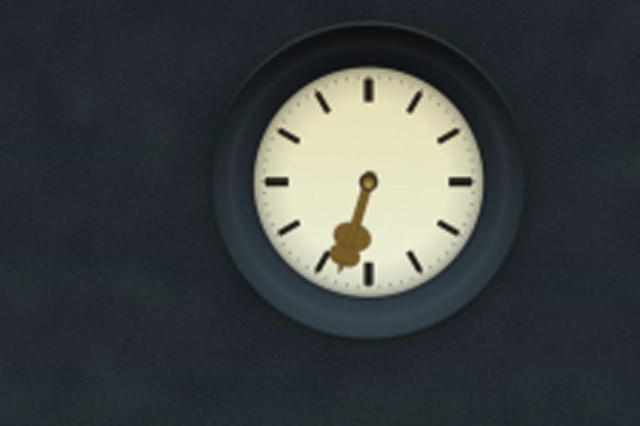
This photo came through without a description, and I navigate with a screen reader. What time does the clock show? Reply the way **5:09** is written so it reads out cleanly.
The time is **6:33**
